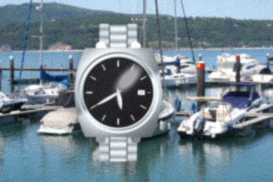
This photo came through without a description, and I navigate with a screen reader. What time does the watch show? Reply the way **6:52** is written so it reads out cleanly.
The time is **5:40**
